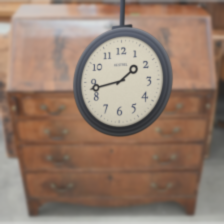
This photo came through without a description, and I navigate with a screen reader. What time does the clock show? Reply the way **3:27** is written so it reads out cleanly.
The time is **1:43**
